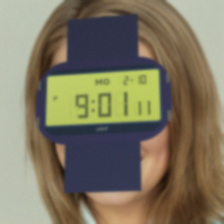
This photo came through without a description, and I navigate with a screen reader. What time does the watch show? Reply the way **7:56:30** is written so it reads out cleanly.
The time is **9:01:11**
